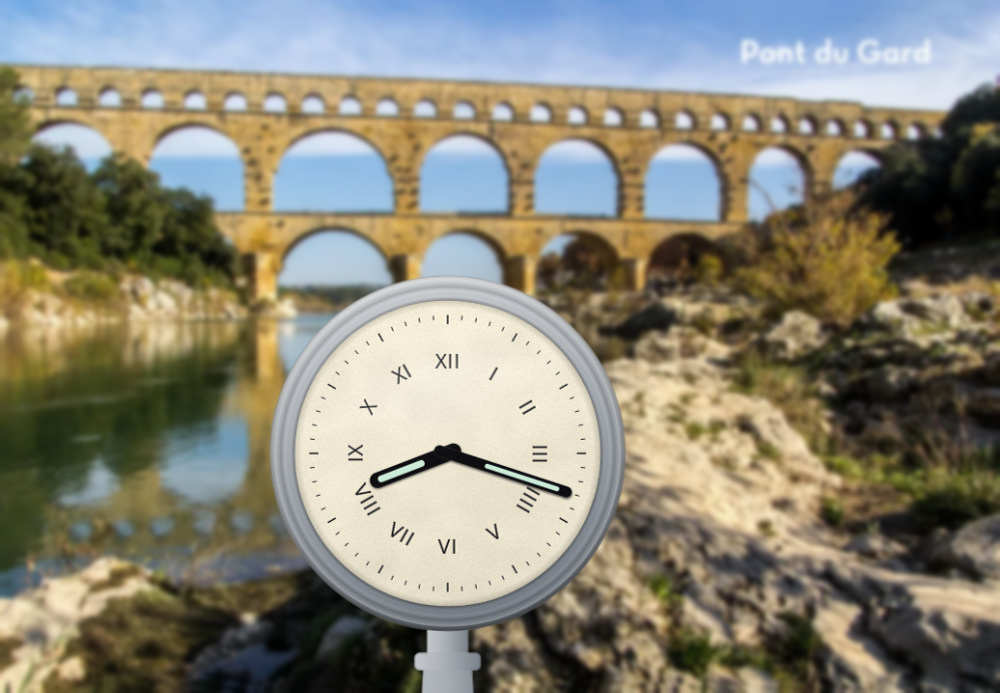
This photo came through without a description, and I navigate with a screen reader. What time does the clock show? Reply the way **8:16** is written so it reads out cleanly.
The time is **8:18**
